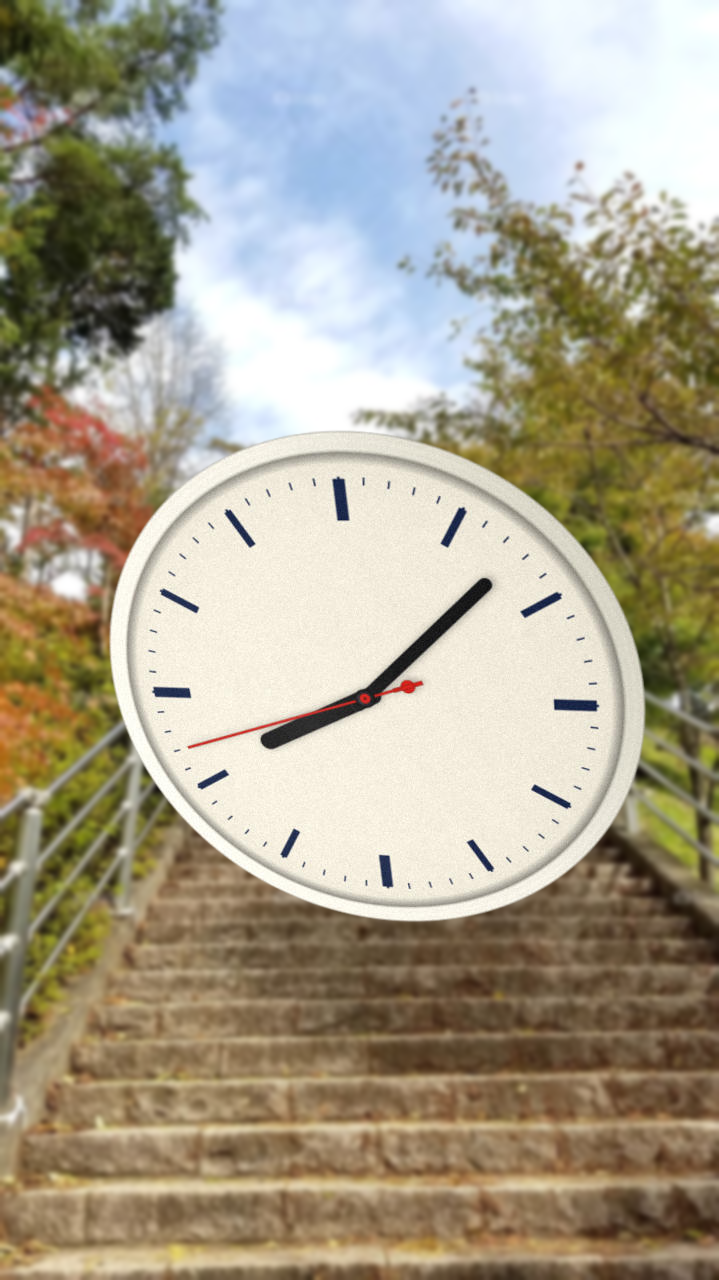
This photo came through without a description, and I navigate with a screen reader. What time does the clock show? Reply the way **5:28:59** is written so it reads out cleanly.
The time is **8:07:42**
